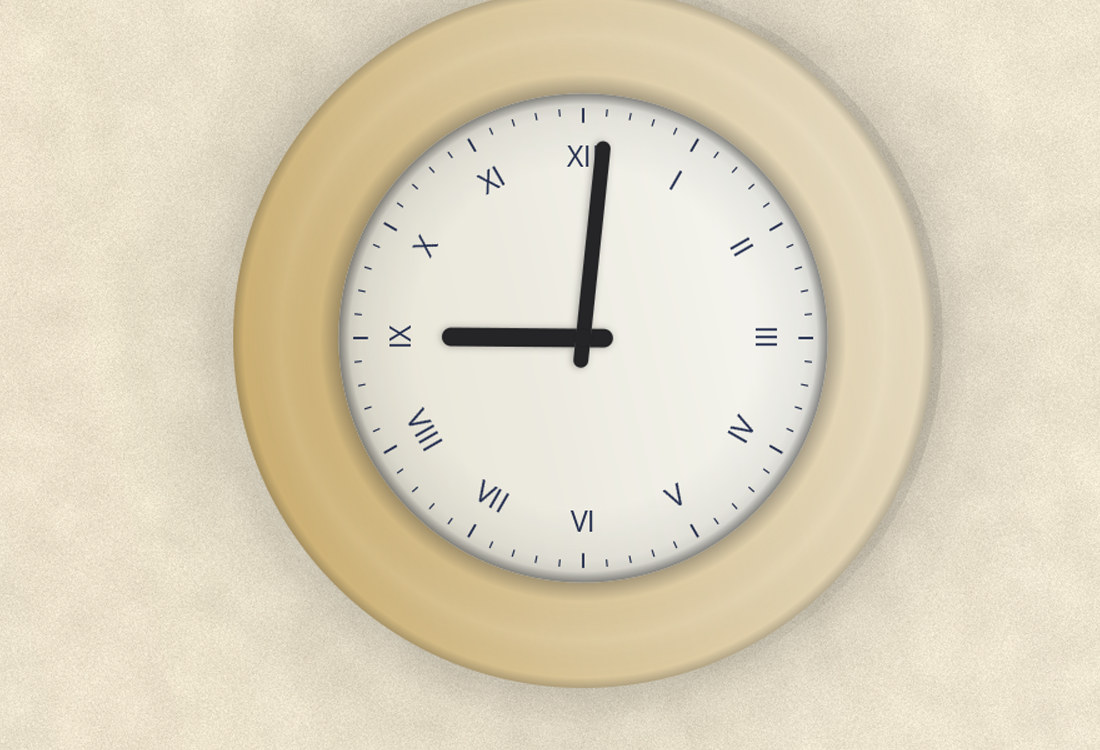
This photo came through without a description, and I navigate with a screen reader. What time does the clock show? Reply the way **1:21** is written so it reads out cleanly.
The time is **9:01**
